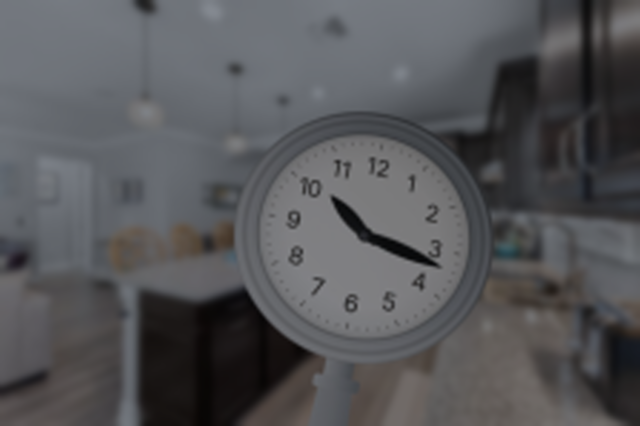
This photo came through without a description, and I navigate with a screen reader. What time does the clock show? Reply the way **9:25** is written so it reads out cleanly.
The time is **10:17**
